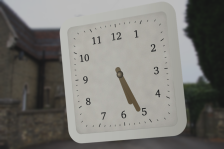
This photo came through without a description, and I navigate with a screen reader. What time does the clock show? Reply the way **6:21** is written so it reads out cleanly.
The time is **5:26**
